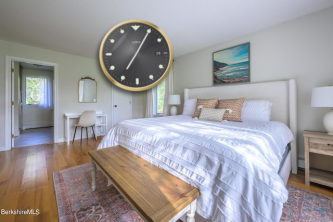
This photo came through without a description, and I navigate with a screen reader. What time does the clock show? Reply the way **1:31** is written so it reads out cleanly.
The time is **7:05**
